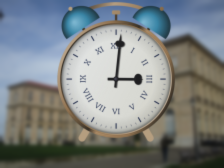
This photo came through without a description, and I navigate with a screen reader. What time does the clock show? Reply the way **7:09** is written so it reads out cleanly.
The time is **3:01**
